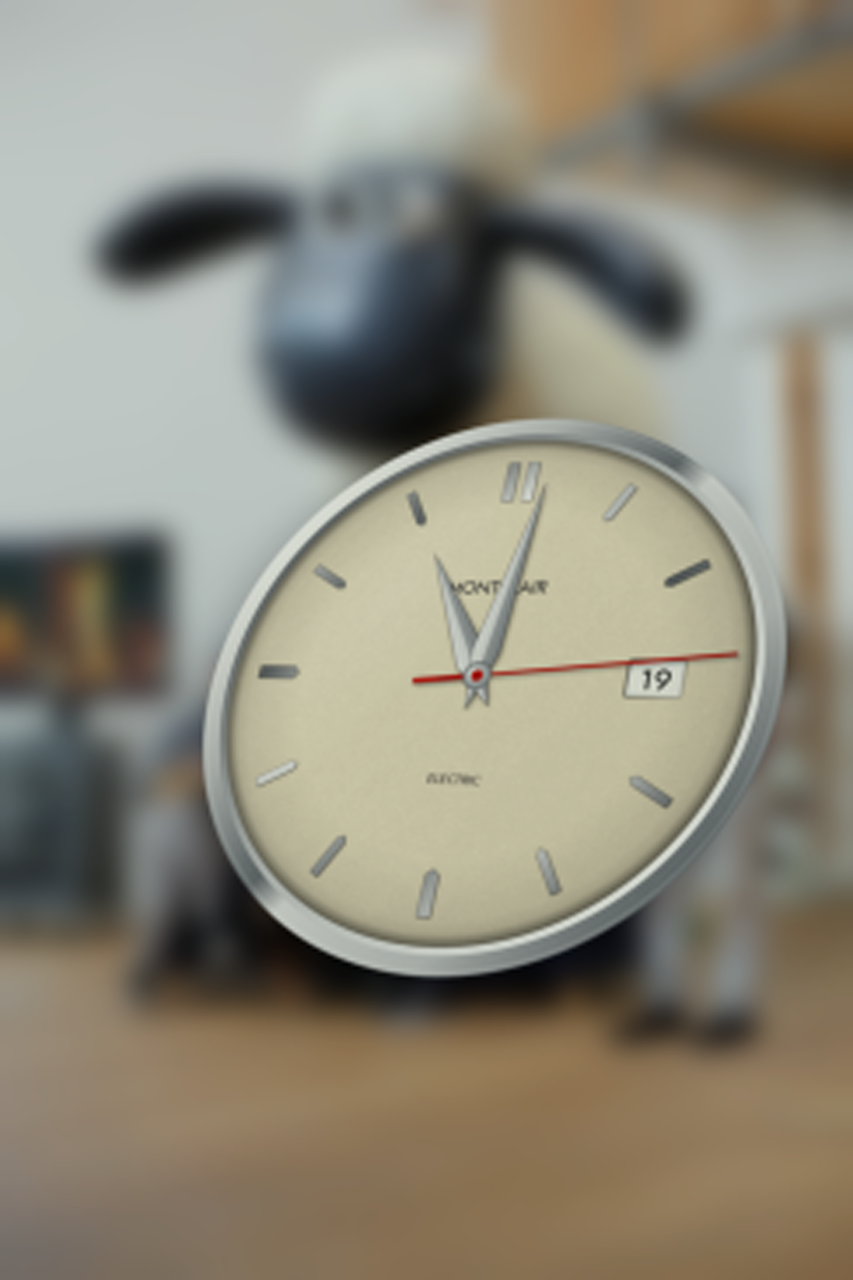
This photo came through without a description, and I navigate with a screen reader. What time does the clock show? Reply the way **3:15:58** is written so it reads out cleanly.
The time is **11:01:14**
